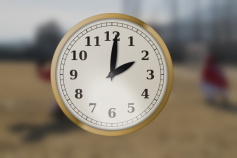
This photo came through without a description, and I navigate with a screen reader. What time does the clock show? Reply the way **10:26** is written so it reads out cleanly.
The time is **2:01**
